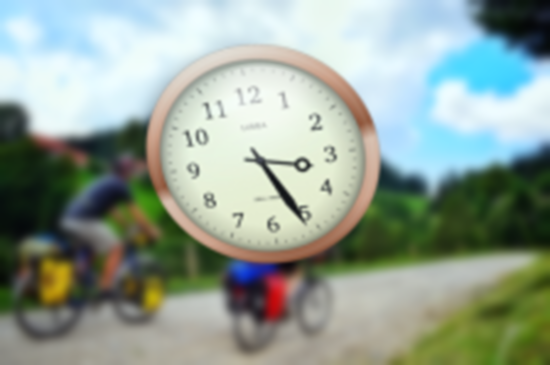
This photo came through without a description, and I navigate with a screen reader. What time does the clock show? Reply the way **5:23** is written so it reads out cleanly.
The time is **3:26**
